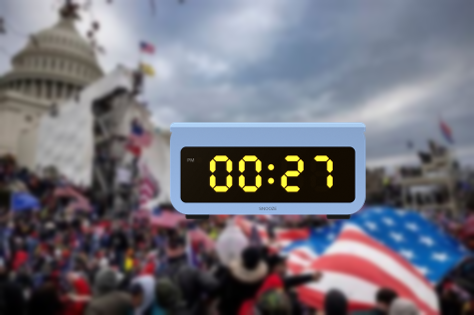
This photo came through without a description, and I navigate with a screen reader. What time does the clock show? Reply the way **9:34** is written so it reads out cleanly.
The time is **0:27**
